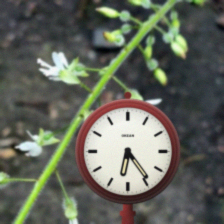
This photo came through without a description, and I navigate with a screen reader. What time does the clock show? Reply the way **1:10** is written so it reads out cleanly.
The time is **6:24**
